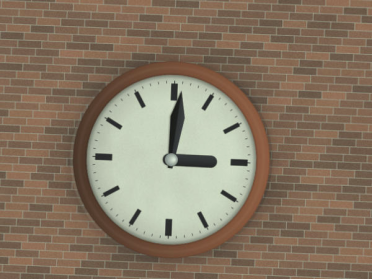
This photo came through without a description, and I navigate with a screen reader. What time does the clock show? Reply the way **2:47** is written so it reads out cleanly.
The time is **3:01**
